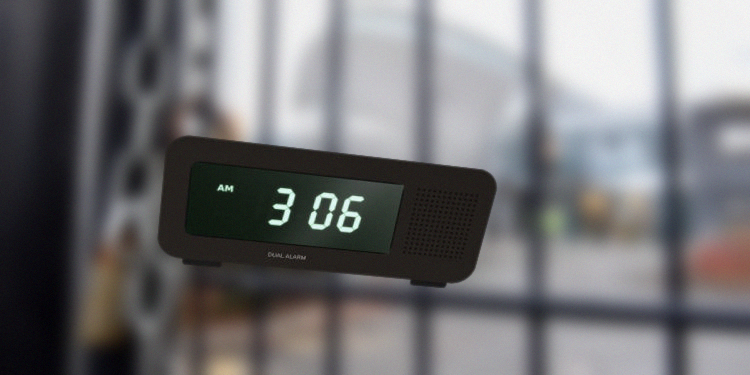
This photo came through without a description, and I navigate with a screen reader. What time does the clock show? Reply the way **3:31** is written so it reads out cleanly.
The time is **3:06**
